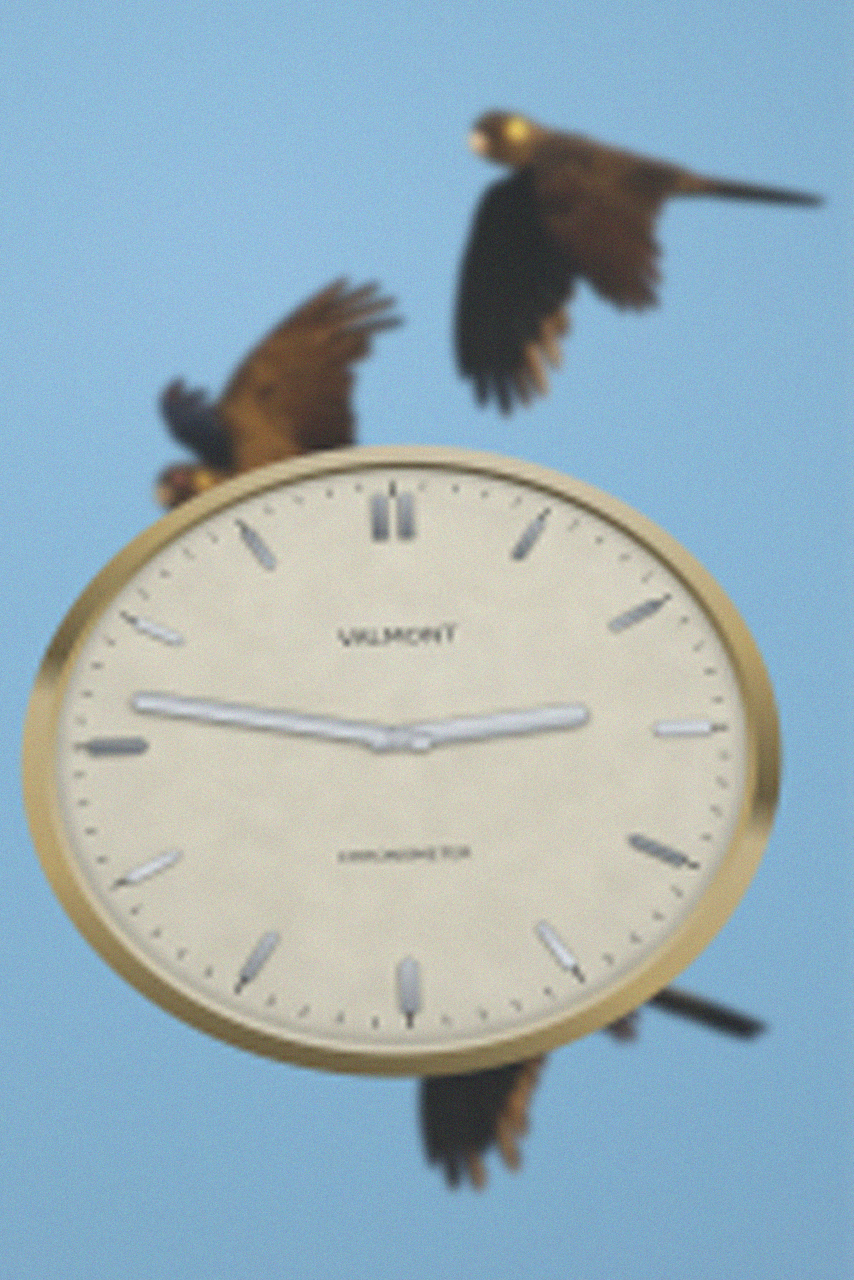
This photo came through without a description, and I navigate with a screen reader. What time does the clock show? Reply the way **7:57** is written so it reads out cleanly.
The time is **2:47**
